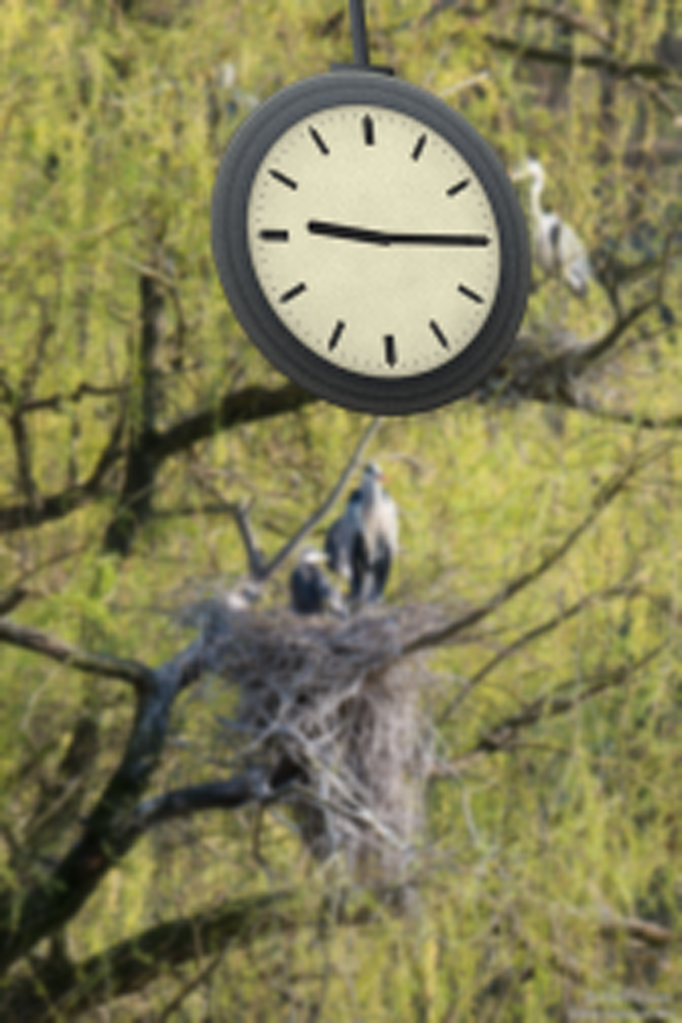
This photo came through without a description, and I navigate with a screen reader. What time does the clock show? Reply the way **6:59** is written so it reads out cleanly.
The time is **9:15**
